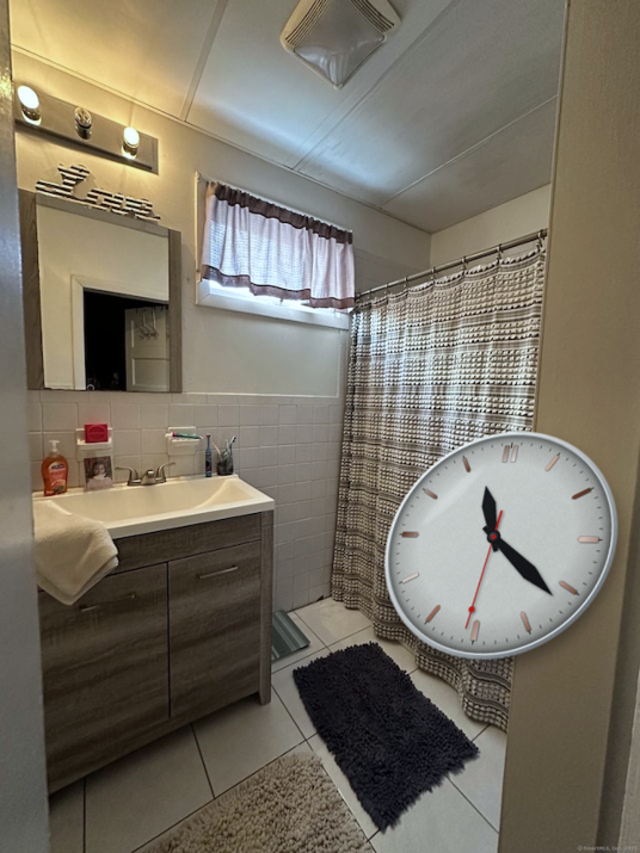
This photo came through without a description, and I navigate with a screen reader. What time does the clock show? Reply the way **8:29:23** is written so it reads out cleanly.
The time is **11:21:31**
